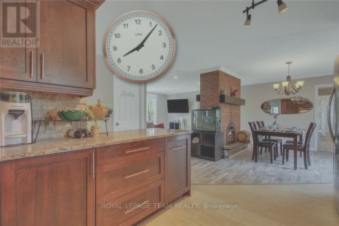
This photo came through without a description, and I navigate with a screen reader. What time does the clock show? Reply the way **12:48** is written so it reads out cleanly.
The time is **8:07**
